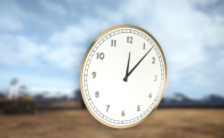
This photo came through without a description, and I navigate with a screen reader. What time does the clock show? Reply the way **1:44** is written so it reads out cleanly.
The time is **12:07**
